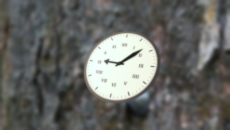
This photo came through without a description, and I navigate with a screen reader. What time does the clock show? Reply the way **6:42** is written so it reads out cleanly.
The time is **9:08**
